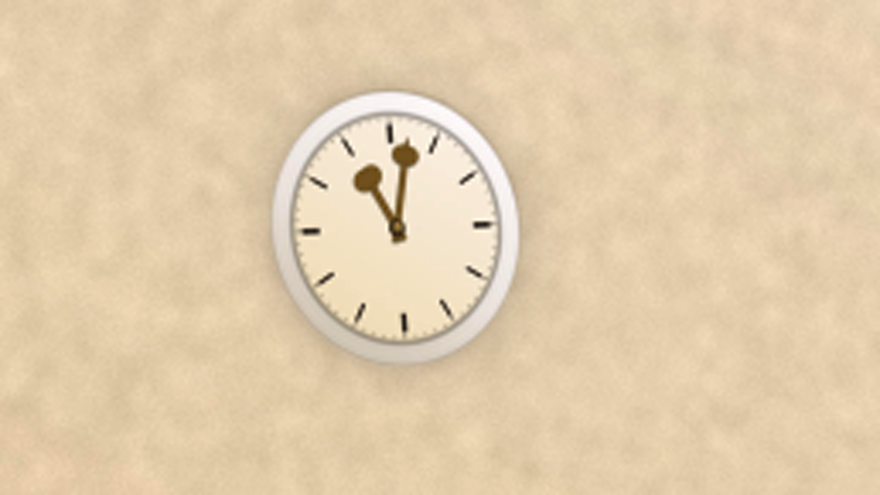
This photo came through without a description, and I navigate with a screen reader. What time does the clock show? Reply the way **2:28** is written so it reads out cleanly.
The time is **11:02**
